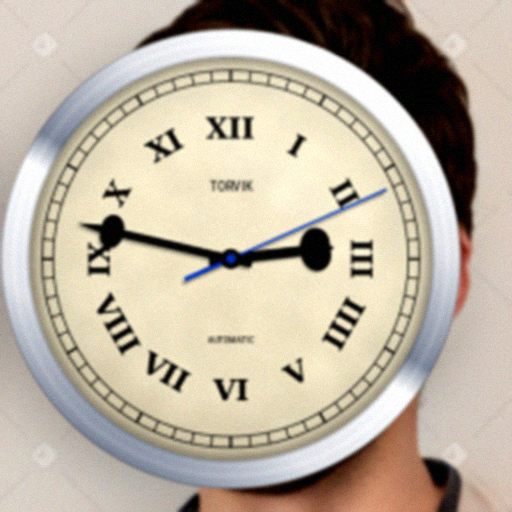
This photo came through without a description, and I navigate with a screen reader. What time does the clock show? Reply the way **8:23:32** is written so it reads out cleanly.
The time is **2:47:11**
